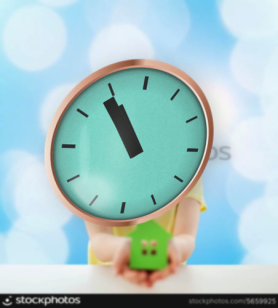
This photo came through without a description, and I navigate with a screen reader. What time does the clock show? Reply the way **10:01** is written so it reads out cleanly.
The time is **10:54**
